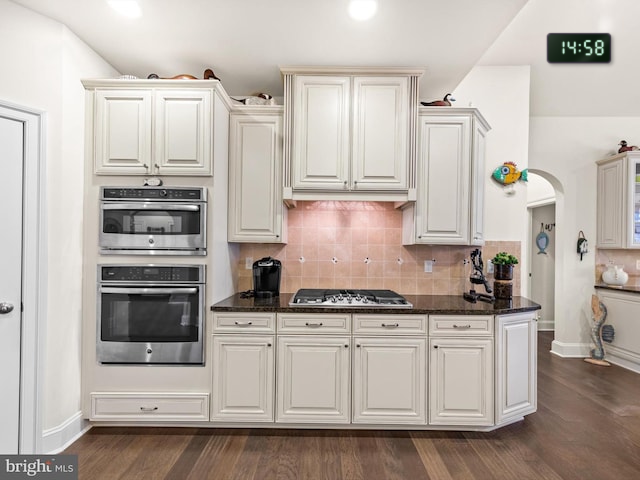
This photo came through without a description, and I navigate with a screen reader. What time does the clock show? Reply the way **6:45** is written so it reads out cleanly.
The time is **14:58**
